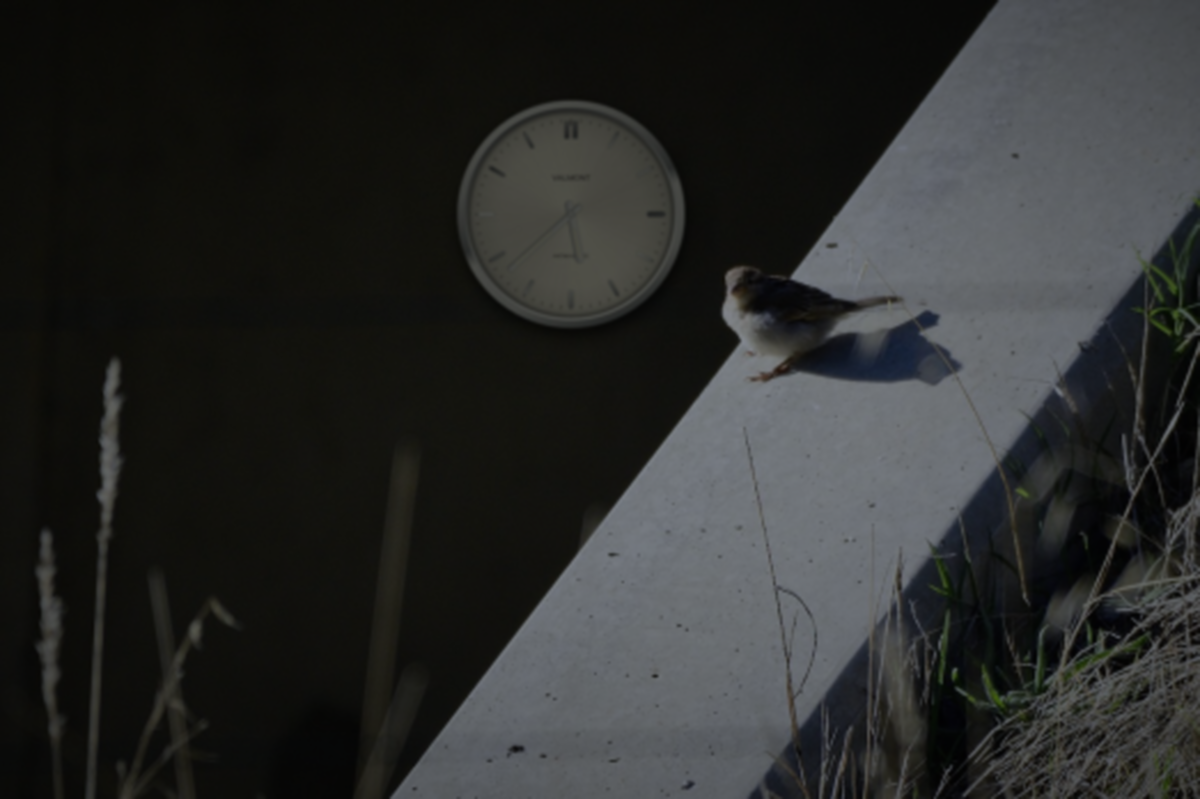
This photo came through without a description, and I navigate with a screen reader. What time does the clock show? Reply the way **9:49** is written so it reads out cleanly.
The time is **5:38**
